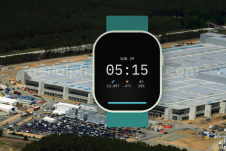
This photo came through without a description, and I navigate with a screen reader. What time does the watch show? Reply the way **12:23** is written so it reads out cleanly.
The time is **5:15**
